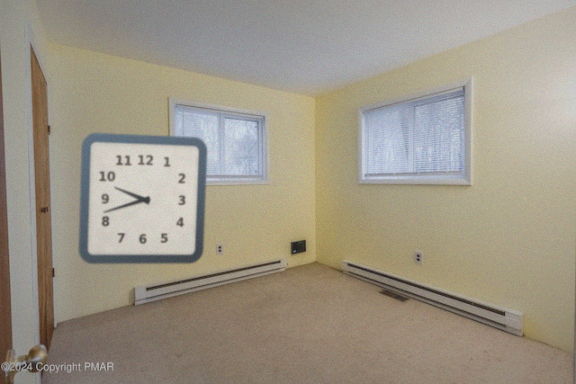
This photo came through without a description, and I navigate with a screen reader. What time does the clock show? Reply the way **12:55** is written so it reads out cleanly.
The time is **9:42**
